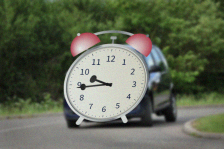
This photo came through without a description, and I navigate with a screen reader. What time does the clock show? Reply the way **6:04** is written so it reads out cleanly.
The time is **9:44**
